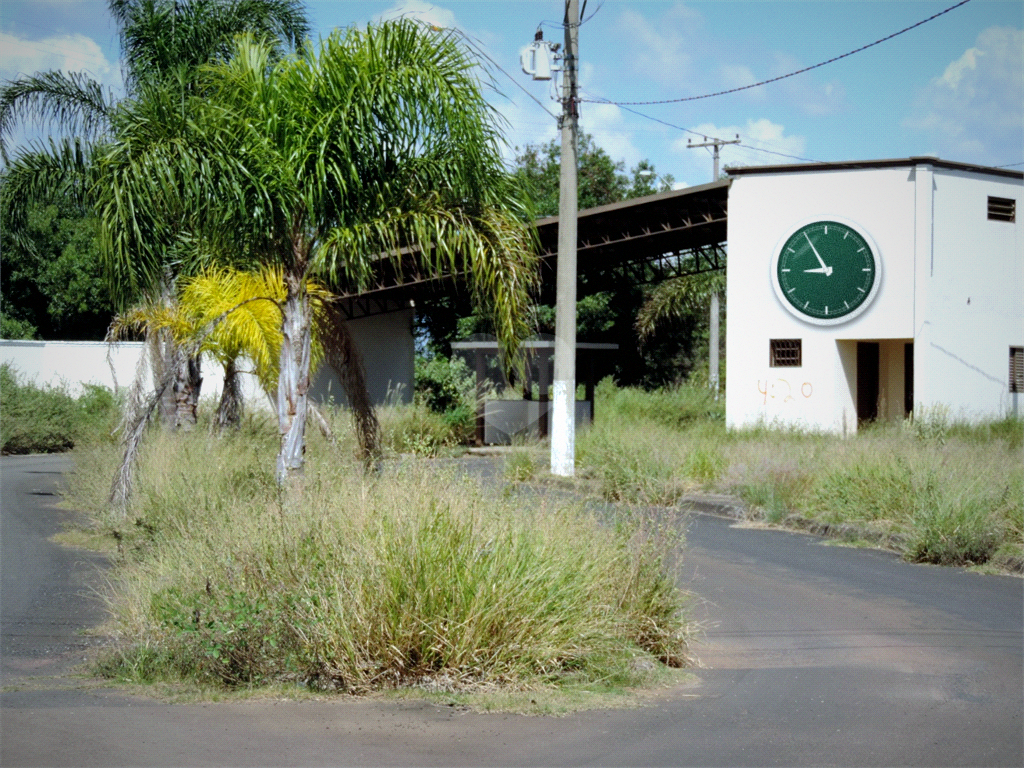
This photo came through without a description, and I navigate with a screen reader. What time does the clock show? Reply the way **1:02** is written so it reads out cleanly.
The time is **8:55**
